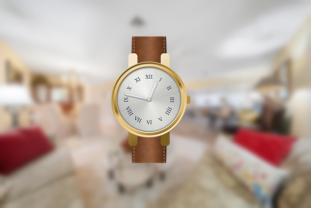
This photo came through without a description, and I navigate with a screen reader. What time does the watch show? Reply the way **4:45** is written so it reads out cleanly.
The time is **12:47**
